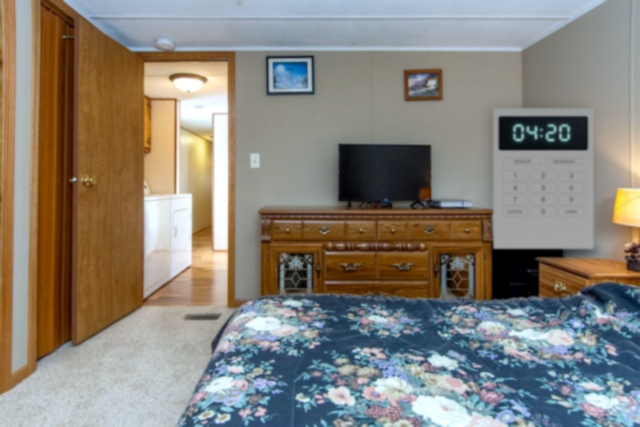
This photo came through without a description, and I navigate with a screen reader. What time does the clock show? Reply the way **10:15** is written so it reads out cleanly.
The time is **4:20**
